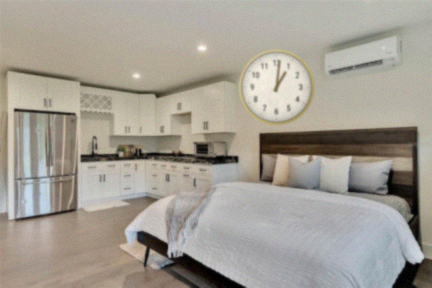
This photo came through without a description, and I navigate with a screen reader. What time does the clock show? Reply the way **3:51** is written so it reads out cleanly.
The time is **1:01**
